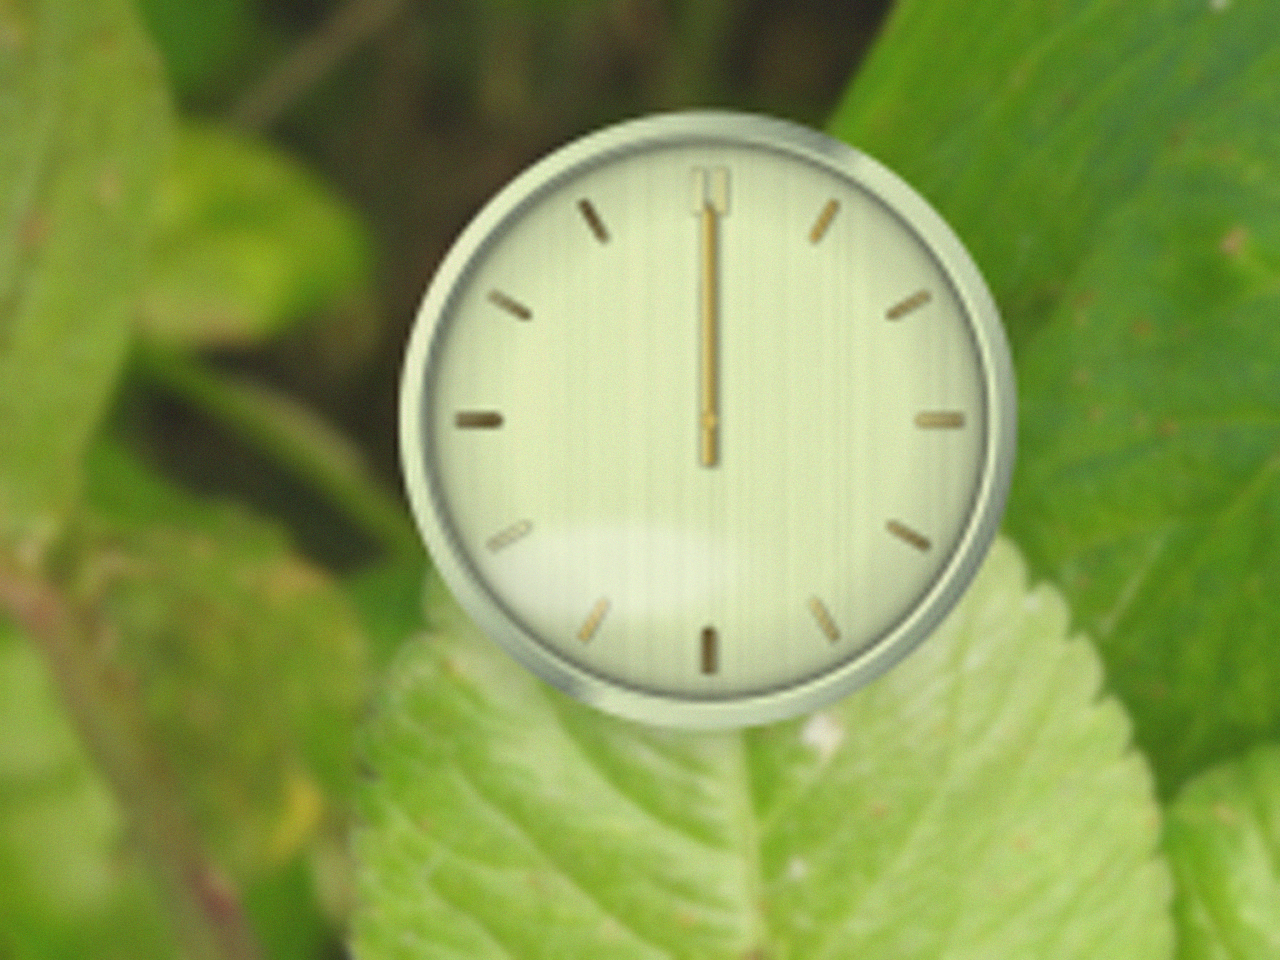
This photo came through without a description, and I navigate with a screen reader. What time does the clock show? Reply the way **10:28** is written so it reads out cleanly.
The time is **12:00**
